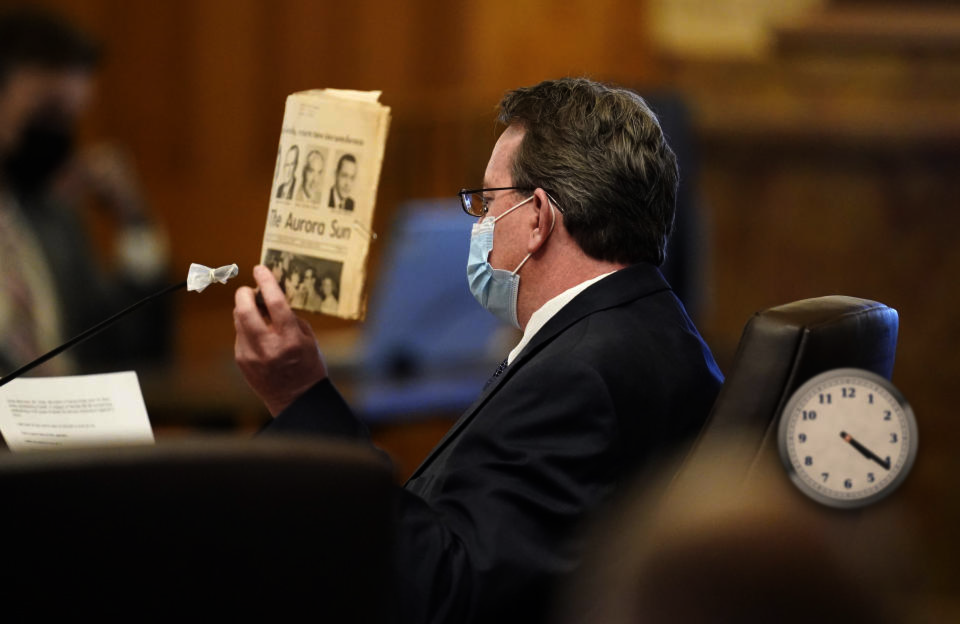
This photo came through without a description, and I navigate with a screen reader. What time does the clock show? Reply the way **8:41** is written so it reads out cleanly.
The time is **4:21**
